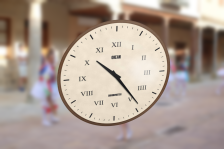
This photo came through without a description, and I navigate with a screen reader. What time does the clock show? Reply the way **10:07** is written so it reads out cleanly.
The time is **10:24**
